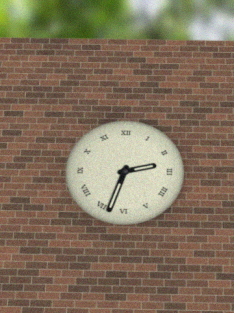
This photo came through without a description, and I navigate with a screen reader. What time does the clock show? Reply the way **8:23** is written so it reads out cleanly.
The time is **2:33**
